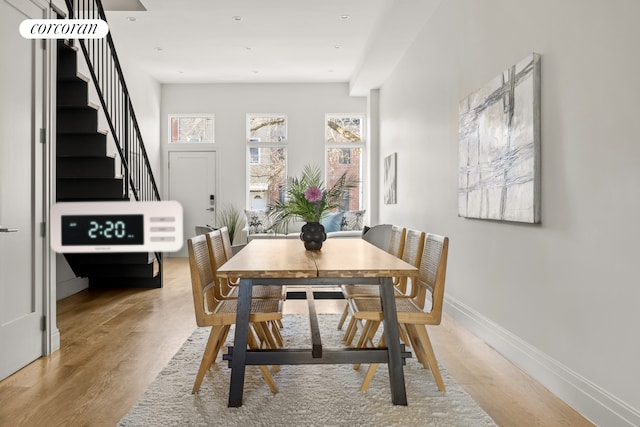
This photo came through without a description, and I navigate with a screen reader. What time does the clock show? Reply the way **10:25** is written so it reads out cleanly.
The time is **2:20**
